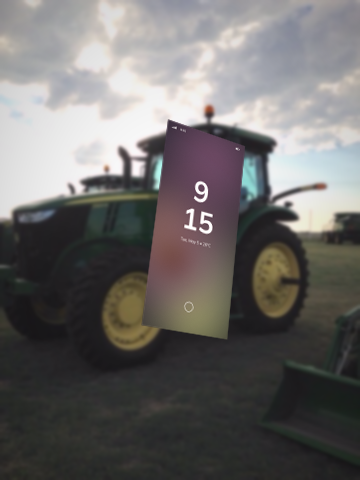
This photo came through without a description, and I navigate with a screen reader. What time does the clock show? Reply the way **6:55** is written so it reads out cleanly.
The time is **9:15**
